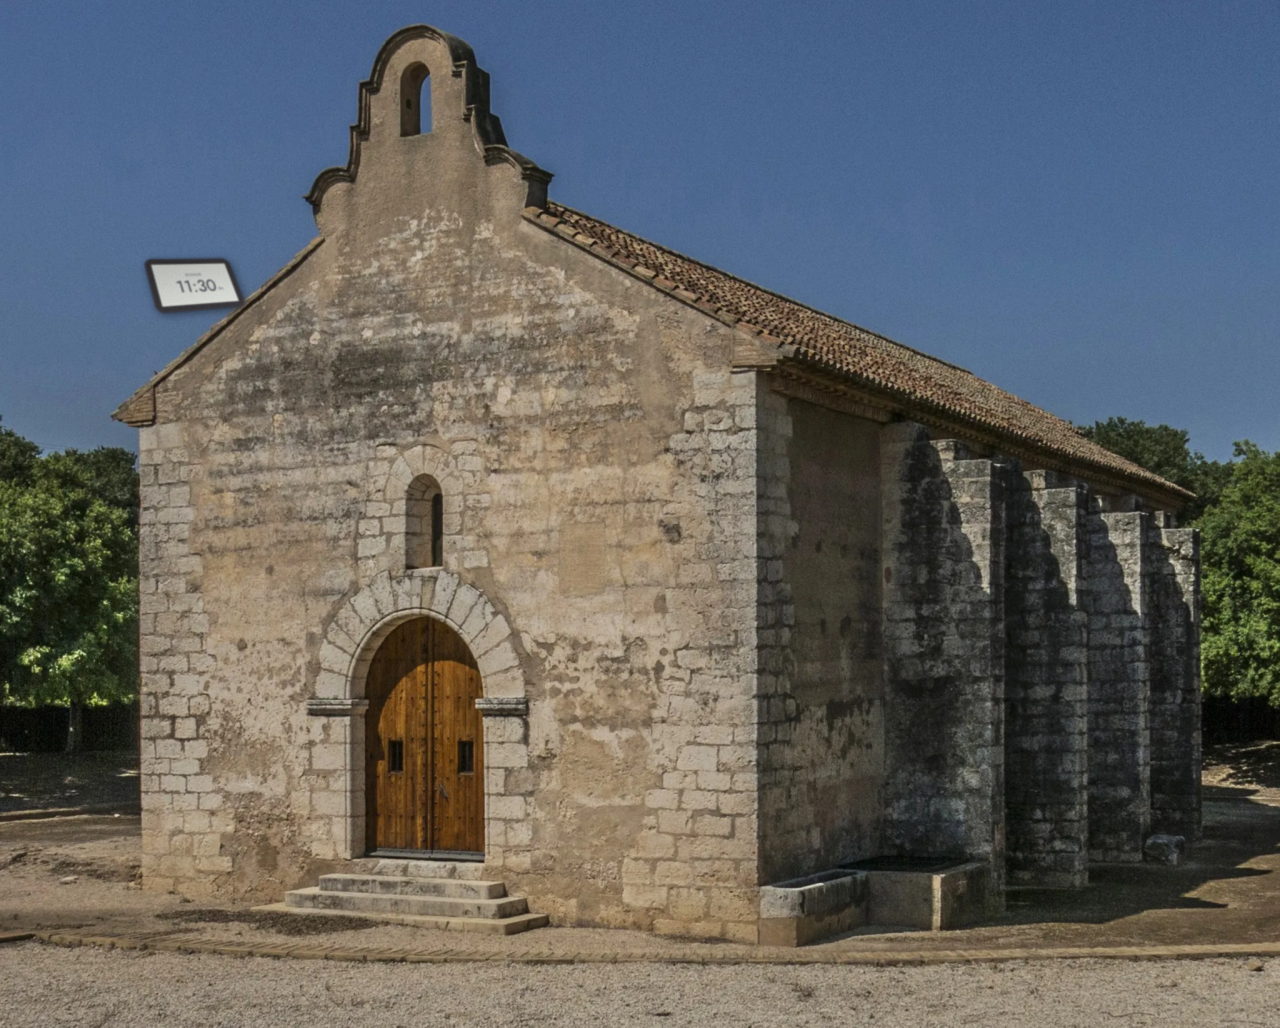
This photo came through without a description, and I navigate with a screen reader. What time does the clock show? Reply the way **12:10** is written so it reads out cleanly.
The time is **11:30**
